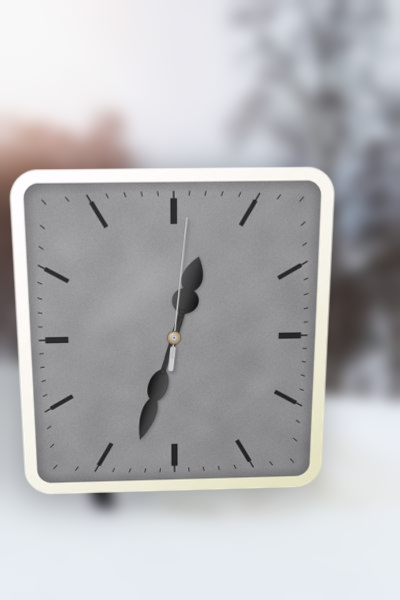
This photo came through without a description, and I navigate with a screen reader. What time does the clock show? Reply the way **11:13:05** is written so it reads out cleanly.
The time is **12:33:01**
